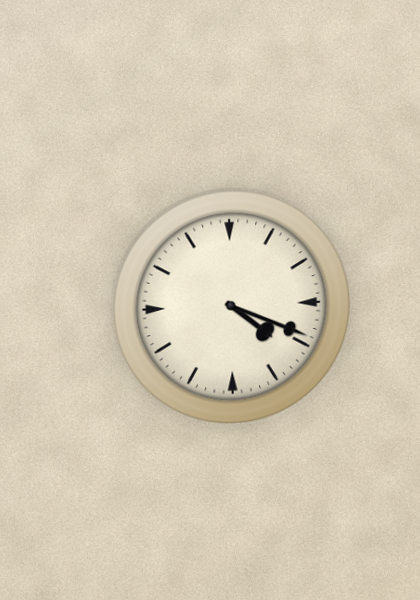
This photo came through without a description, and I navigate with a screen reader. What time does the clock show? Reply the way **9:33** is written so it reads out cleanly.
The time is **4:19**
